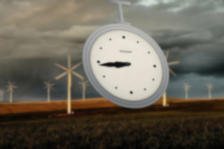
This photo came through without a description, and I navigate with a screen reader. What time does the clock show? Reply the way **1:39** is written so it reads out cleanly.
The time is **8:44**
